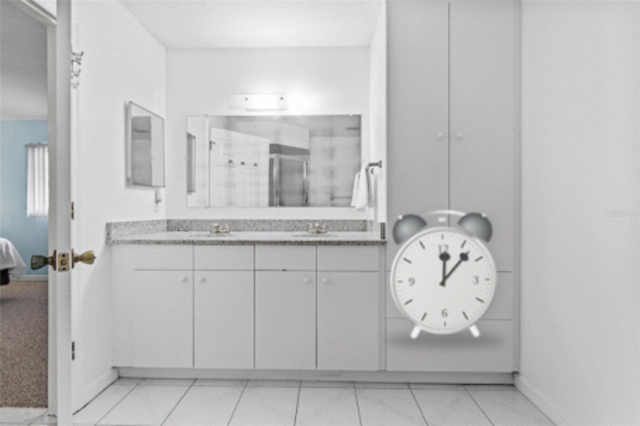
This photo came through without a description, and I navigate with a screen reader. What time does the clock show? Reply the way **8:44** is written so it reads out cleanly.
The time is **12:07**
